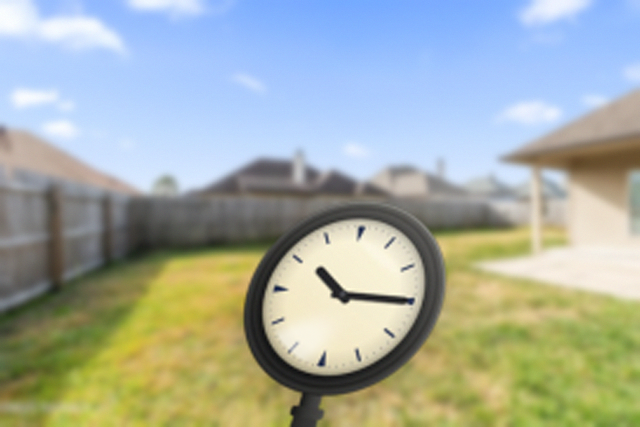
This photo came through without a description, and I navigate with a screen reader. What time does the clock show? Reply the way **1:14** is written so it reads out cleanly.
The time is **10:15**
